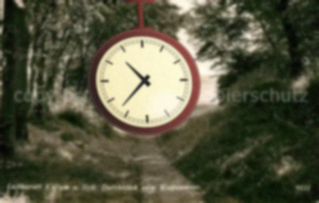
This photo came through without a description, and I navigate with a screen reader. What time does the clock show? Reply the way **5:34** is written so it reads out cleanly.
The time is **10:37**
